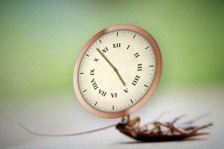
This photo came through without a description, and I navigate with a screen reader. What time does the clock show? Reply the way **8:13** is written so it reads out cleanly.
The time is **4:53**
